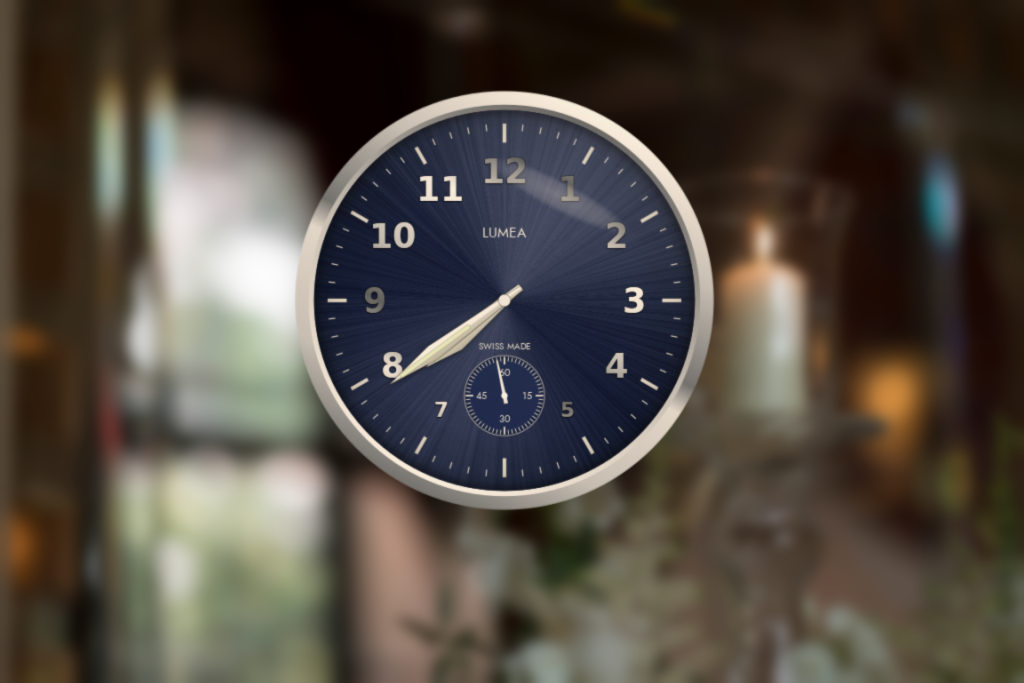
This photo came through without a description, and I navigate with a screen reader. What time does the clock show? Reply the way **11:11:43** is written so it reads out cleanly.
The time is **7:38:58**
